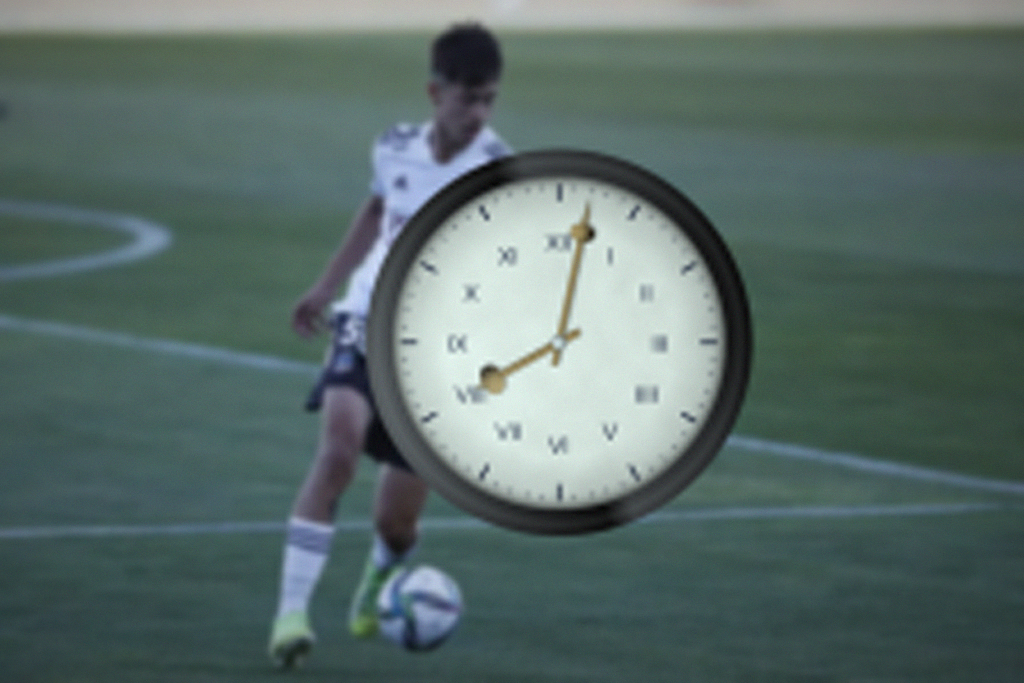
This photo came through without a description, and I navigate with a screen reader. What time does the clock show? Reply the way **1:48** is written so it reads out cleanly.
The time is **8:02**
